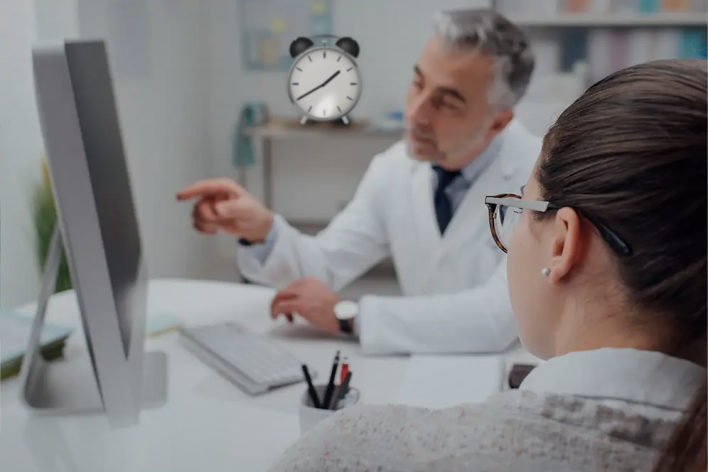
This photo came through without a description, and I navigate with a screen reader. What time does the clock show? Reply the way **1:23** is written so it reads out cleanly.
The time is **1:40**
